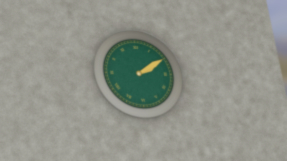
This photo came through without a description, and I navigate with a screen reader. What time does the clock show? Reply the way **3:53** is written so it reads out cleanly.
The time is **2:10**
